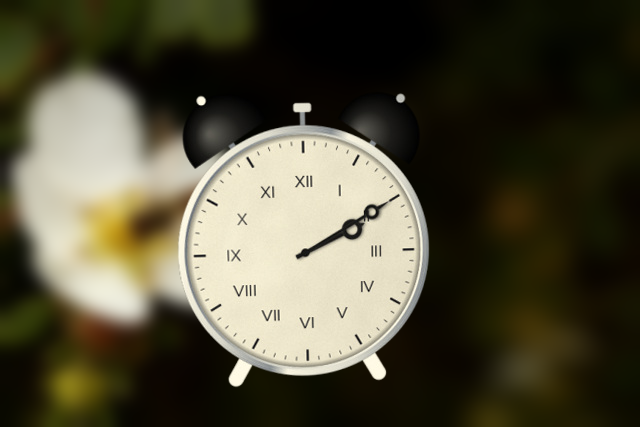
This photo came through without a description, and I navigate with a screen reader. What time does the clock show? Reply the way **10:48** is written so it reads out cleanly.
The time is **2:10**
